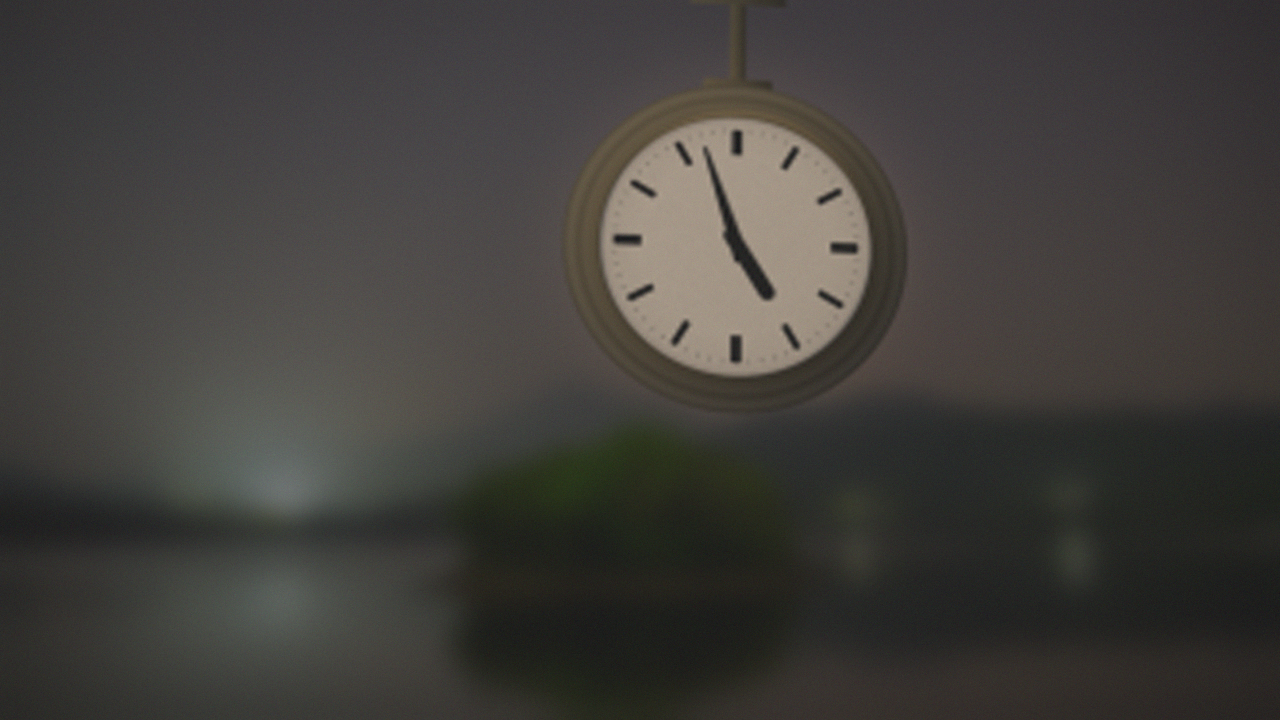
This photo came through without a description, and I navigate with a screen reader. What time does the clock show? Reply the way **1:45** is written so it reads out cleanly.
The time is **4:57**
